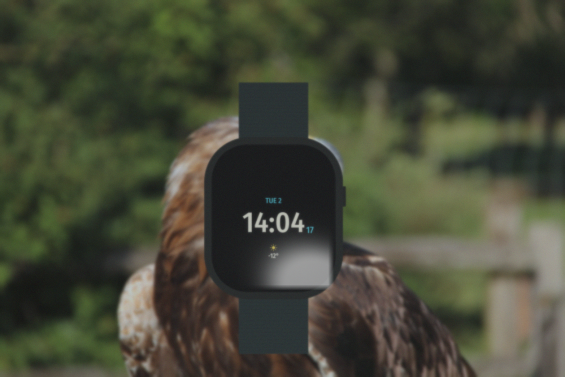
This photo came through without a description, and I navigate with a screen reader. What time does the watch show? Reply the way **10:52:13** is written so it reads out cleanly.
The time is **14:04:17**
